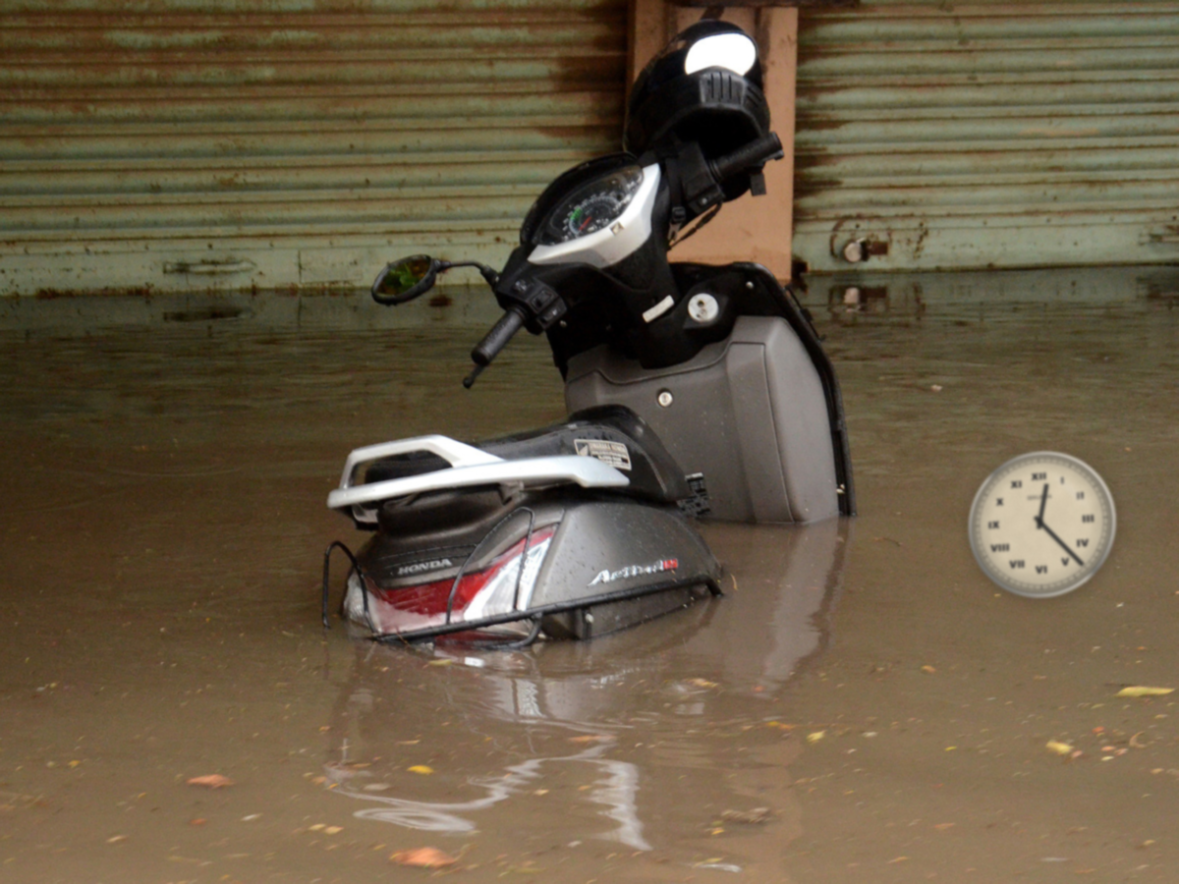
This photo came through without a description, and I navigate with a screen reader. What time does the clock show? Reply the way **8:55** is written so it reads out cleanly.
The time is **12:23**
